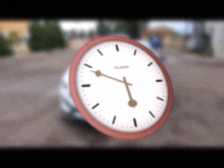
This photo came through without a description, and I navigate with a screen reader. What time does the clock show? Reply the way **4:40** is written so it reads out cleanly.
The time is **5:49**
